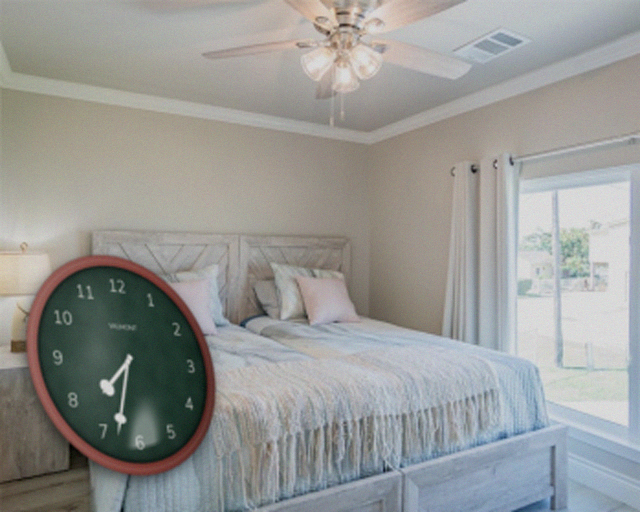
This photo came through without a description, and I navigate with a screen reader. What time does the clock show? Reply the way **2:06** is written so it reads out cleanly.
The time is **7:33**
